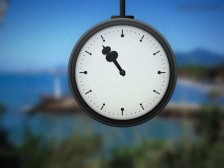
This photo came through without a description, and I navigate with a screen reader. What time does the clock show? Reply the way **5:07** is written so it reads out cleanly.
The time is **10:54**
